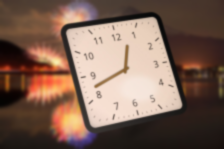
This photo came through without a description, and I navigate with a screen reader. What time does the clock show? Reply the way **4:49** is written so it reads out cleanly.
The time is **12:42**
